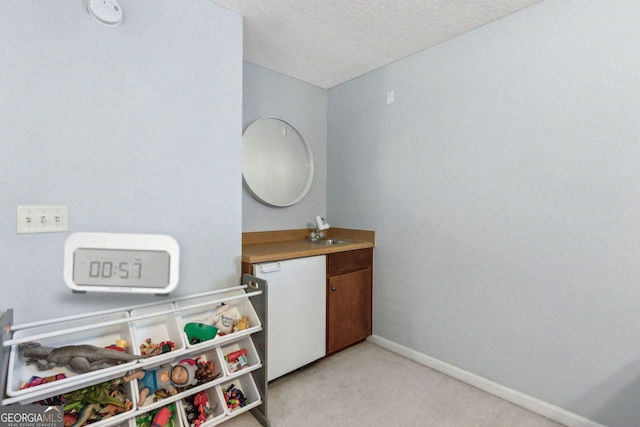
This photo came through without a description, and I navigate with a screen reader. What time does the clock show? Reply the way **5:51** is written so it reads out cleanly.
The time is **0:57**
